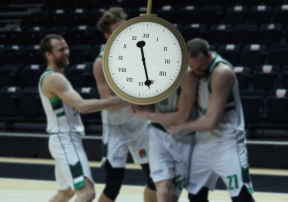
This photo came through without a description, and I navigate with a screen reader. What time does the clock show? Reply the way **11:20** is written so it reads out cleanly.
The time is **11:27**
